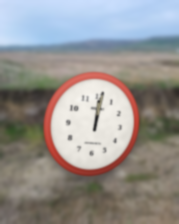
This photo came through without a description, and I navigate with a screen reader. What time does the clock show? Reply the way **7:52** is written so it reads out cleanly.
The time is **12:01**
